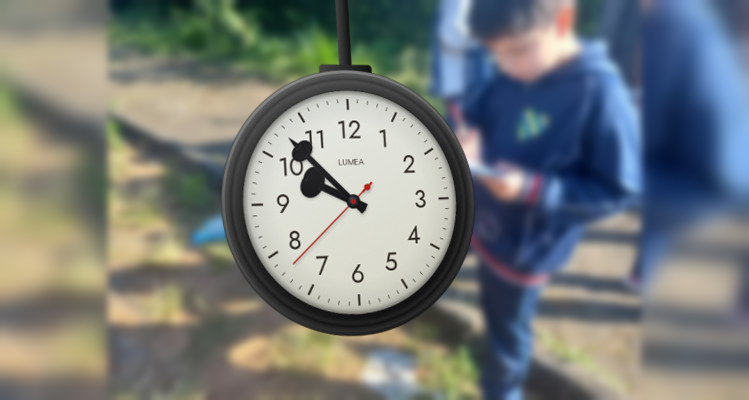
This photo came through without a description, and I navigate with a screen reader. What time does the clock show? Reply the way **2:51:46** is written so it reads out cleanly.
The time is **9:52:38**
